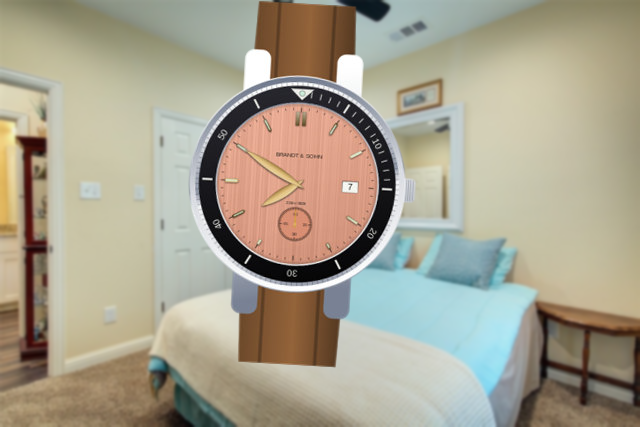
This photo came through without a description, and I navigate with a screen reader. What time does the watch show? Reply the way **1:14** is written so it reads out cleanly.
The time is **7:50**
